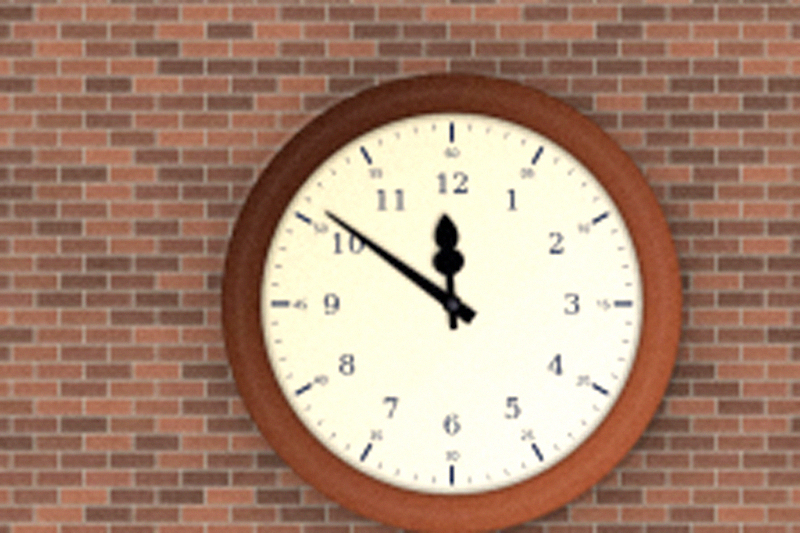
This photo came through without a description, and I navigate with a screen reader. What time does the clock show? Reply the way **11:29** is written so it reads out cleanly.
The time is **11:51**
